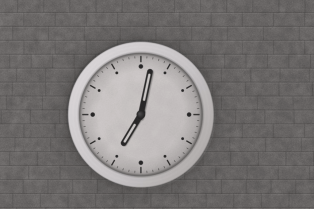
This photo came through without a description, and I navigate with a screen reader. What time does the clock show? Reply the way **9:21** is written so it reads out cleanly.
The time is **7:02**
